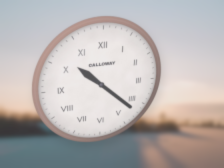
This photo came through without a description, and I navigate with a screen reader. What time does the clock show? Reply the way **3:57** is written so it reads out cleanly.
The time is **10:22**
